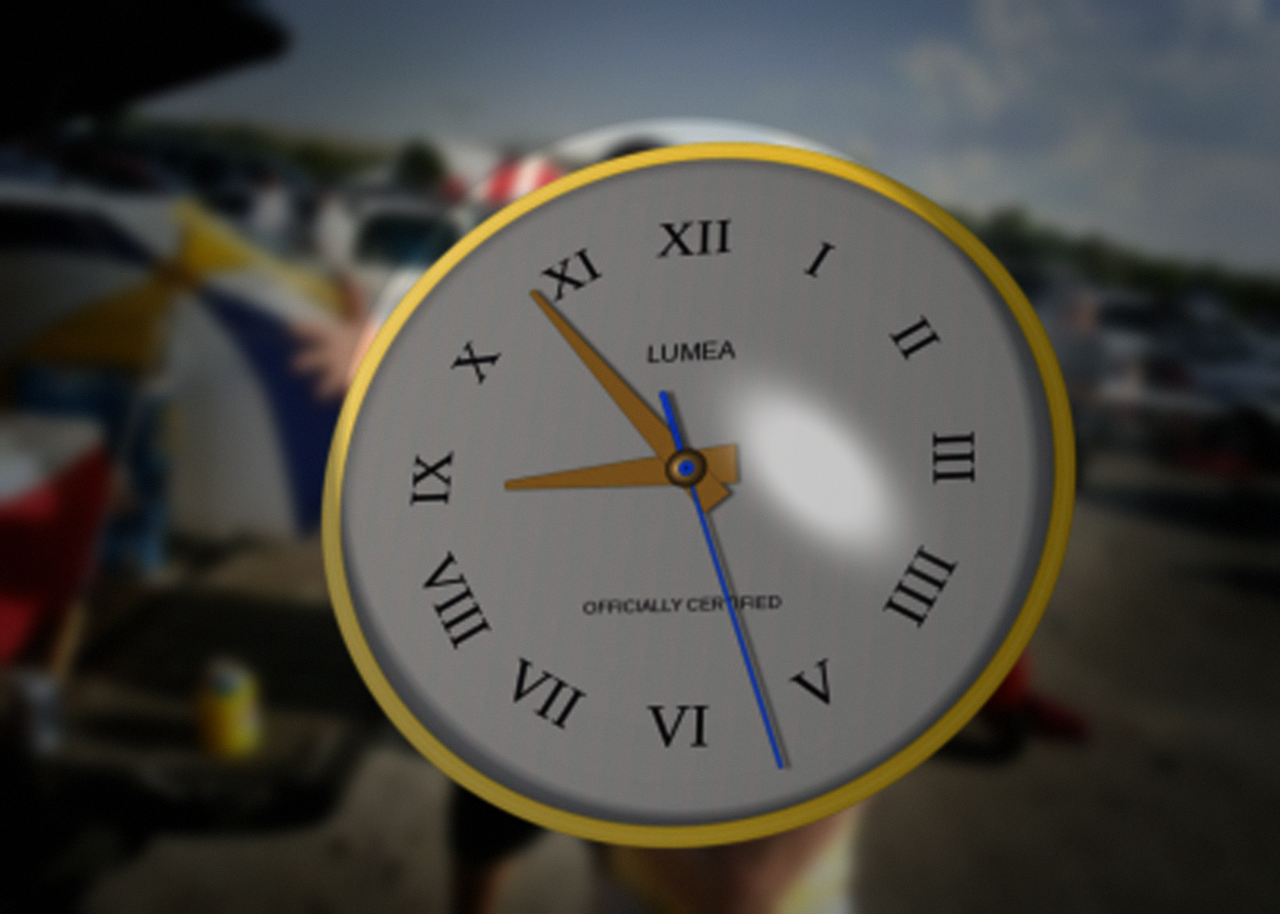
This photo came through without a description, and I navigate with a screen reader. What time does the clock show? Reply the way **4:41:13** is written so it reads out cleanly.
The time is **8:53:27**
